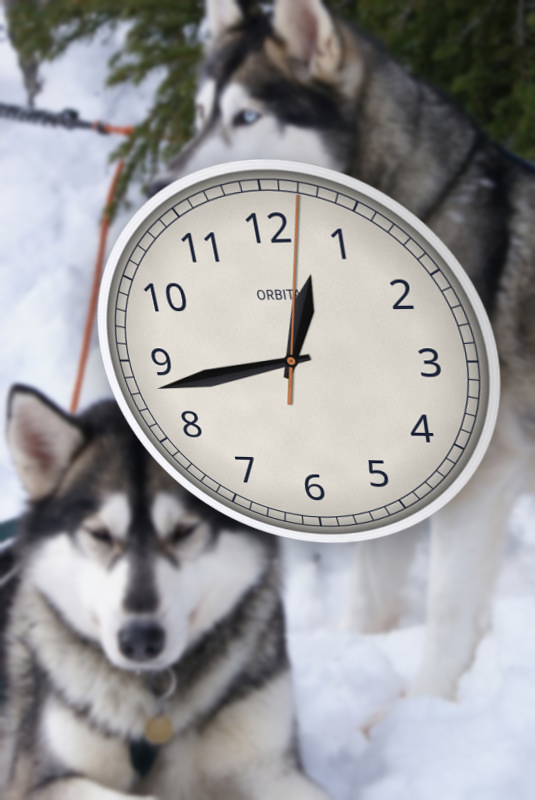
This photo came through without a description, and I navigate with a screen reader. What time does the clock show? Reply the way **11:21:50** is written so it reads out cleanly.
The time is **12:43:02**
